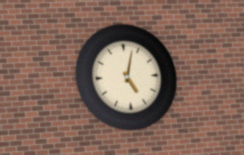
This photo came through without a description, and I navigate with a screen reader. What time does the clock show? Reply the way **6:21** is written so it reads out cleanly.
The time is **5:03**
